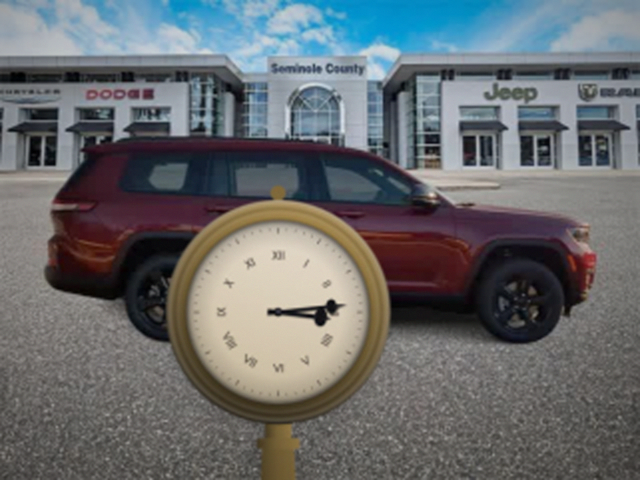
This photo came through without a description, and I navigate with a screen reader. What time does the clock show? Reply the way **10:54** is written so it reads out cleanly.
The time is **3:14**
